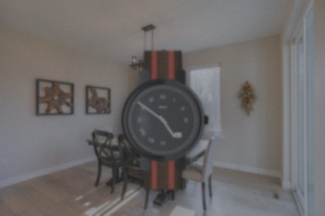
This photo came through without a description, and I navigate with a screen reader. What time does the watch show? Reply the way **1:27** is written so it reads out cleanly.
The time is **4:51**
